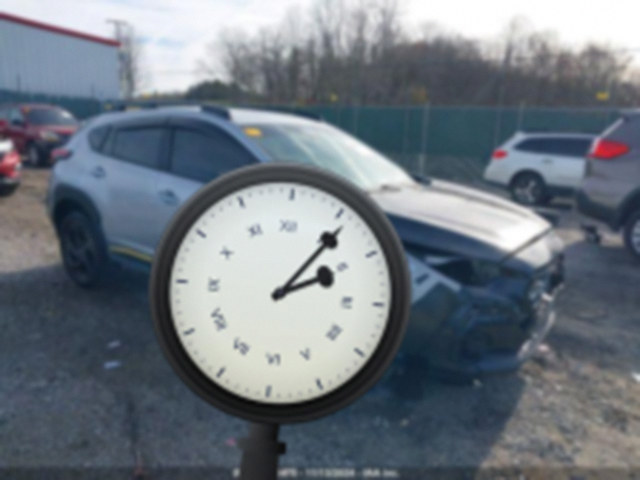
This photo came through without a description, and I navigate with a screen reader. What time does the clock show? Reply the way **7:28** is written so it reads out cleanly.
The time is **2:06**
